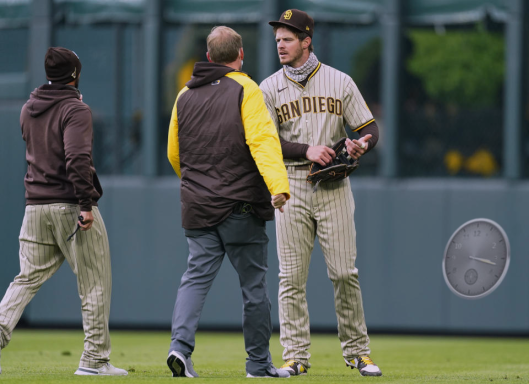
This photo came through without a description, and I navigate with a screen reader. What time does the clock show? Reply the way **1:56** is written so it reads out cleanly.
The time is **3:17**
